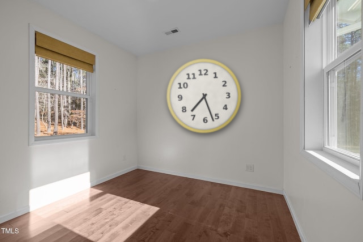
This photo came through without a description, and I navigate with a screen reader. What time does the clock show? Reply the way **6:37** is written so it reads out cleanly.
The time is **7:27**
